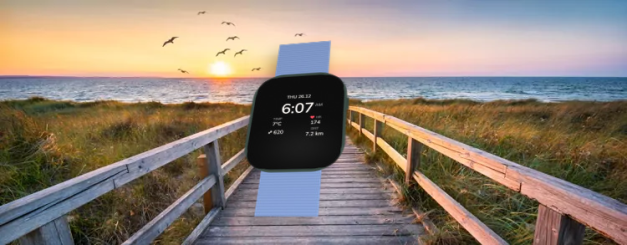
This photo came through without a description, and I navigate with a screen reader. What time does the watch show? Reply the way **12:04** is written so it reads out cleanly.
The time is **6:07**
